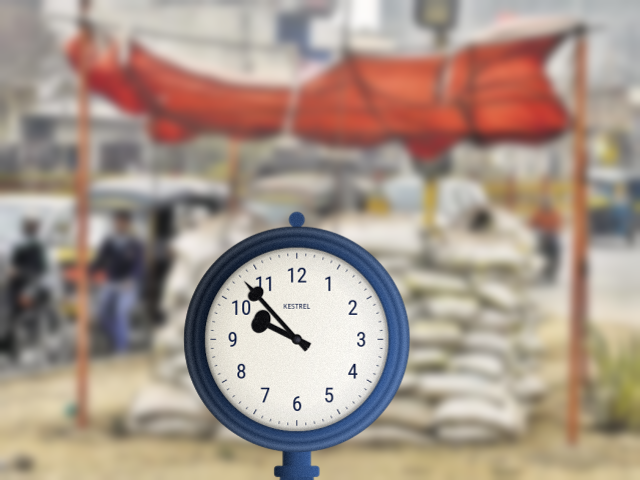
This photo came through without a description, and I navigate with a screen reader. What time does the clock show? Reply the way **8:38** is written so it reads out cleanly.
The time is **9:53**
